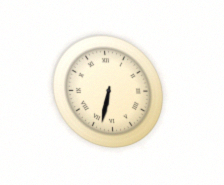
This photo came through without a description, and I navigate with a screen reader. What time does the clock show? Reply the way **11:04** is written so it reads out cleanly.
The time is **6:33**
